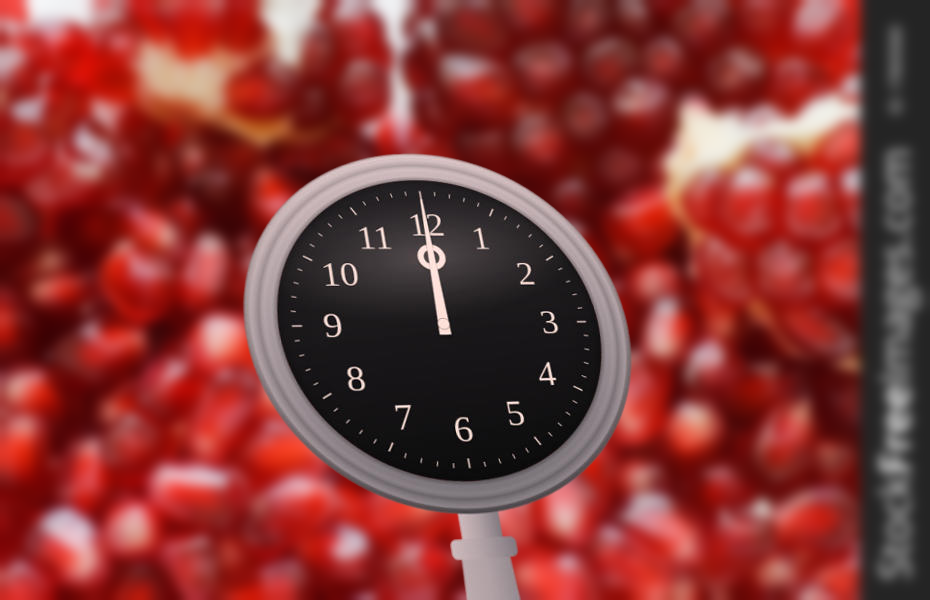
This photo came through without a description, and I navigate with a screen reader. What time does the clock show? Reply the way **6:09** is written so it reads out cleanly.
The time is **12:00**
